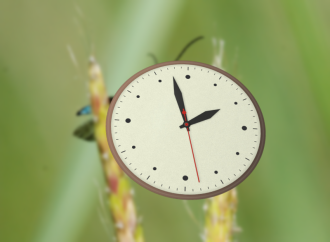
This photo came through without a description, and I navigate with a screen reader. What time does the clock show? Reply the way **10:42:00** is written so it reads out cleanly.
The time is **1:57:28**
